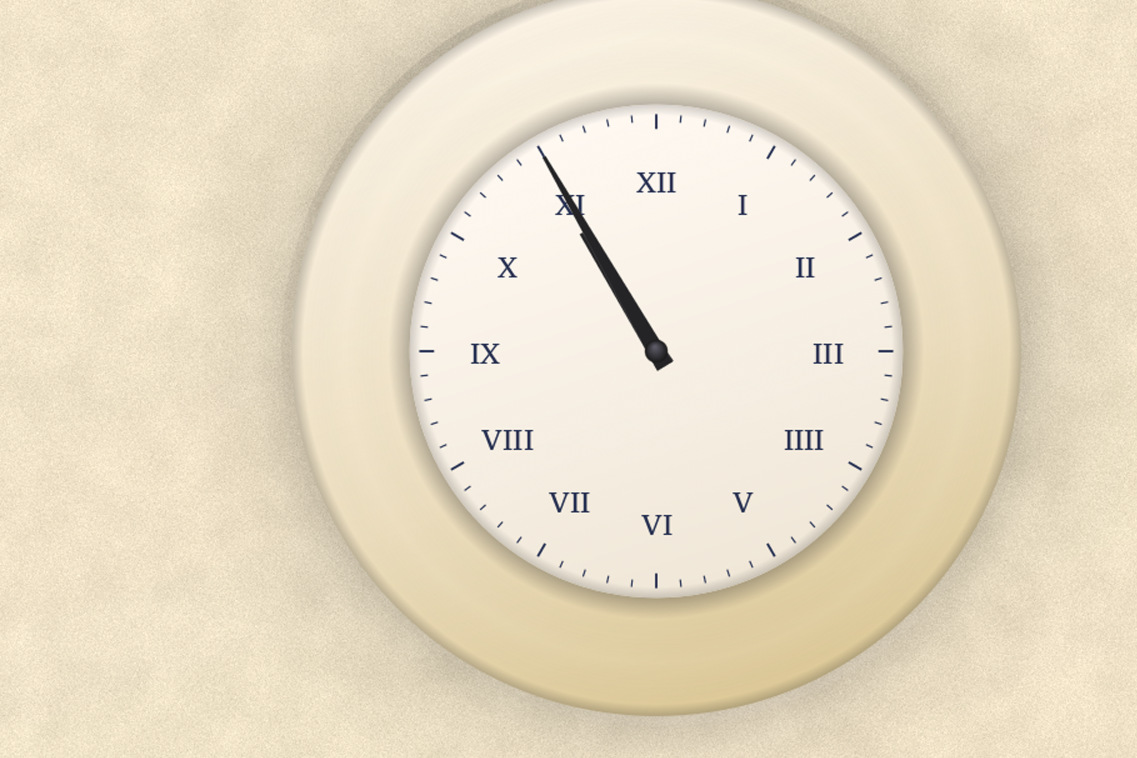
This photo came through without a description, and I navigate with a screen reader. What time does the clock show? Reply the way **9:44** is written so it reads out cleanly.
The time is **10:55**
